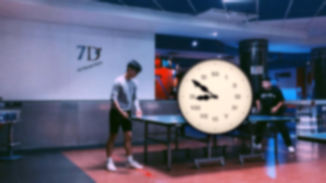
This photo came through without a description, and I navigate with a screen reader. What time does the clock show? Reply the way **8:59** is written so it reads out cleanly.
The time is **8:51**
